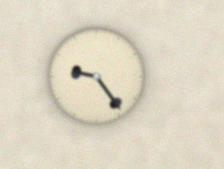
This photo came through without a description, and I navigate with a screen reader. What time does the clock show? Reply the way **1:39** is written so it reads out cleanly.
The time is **9:24**
